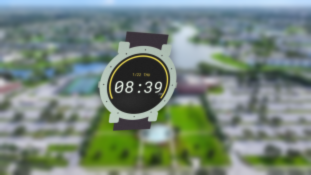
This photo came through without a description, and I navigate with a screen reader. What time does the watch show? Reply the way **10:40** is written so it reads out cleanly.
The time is **8:39**
